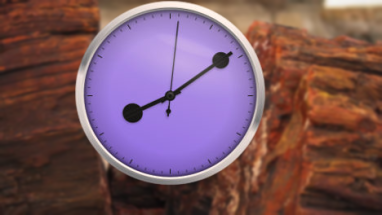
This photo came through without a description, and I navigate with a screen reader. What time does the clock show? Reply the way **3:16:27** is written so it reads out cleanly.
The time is **8:09:01**
